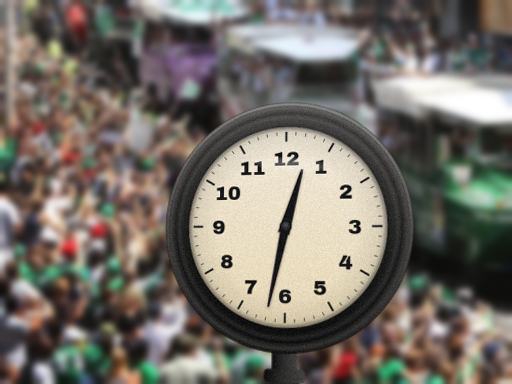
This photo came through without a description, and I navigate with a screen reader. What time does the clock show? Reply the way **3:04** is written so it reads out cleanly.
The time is **12:32**
